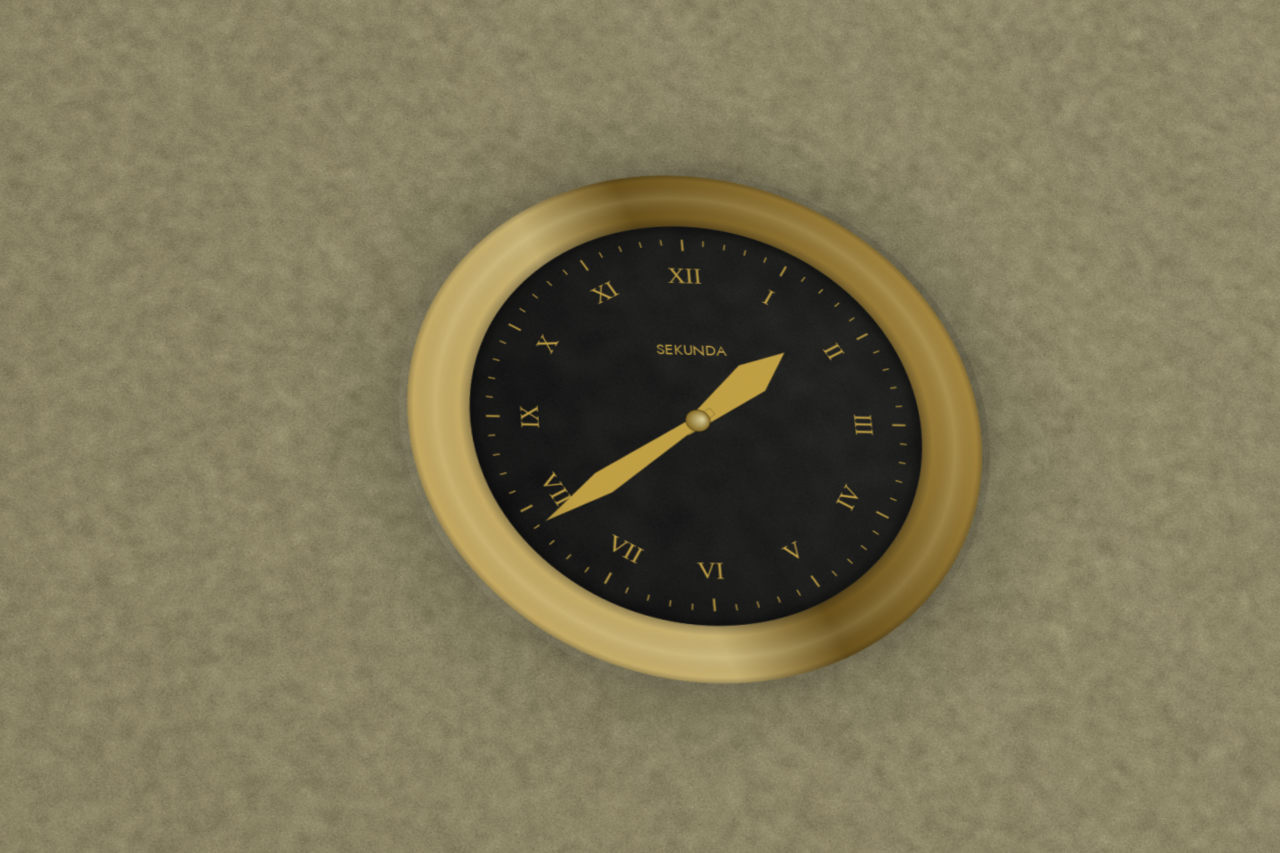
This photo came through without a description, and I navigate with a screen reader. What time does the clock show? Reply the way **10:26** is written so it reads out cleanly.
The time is **1:39**
